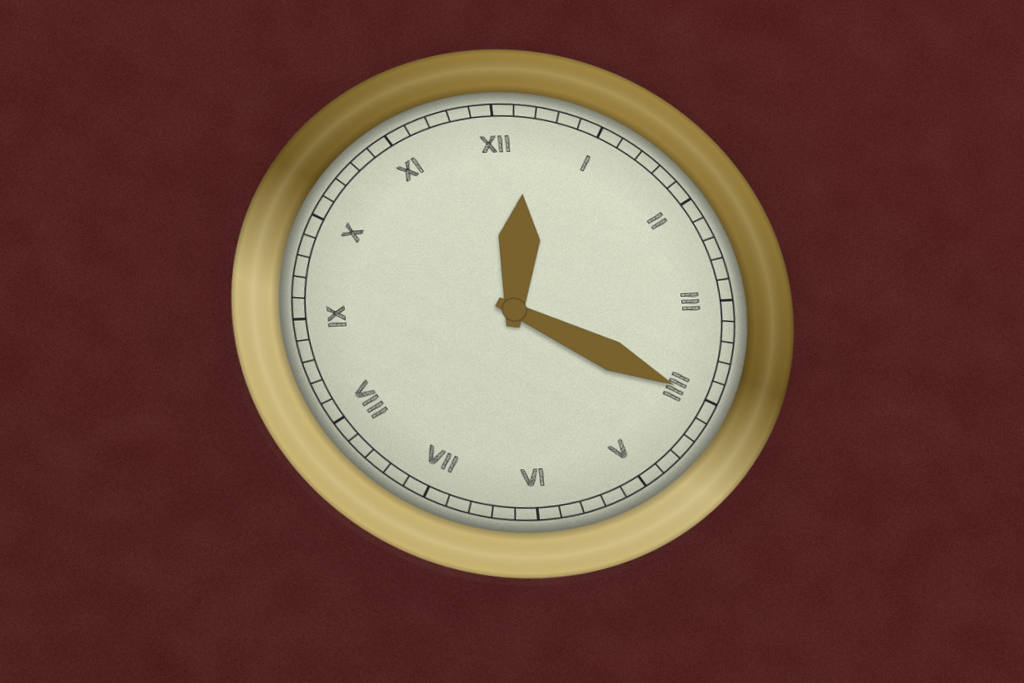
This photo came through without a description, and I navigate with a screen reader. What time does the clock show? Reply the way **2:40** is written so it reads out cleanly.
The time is **12:20**
